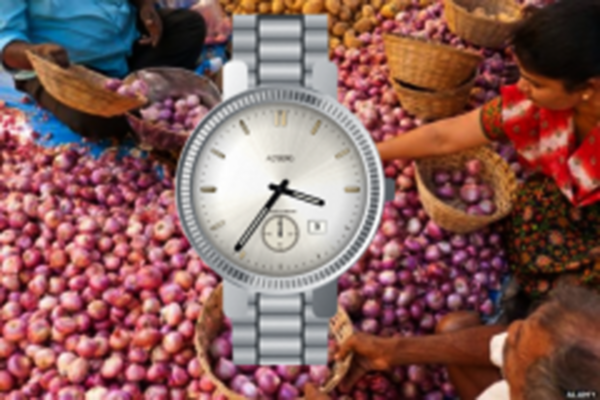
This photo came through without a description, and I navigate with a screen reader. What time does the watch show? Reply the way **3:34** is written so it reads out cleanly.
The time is **3:36**
